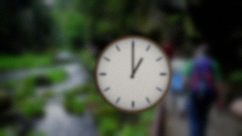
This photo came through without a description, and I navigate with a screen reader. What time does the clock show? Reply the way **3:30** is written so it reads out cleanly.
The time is **1:00**
